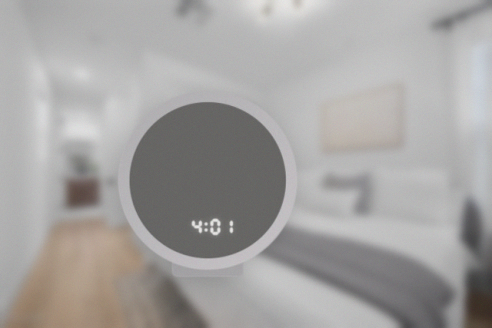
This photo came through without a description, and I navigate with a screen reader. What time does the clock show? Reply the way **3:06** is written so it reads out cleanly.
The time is **4:01**
